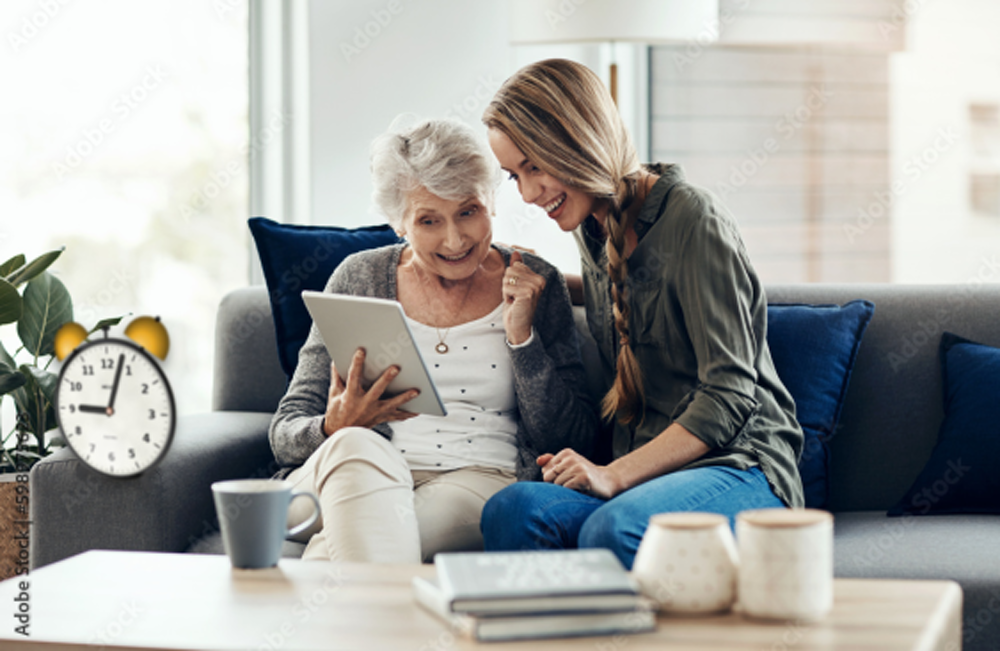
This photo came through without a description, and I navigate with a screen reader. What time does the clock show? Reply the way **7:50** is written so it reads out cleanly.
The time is **9:03**
